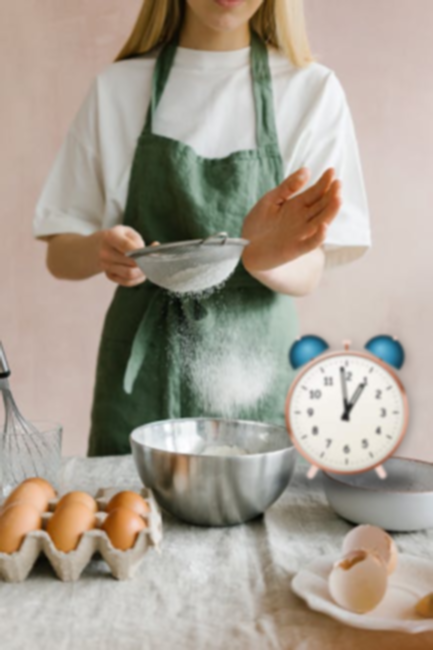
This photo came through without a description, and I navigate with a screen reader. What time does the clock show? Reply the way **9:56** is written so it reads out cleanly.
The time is **12:59**
